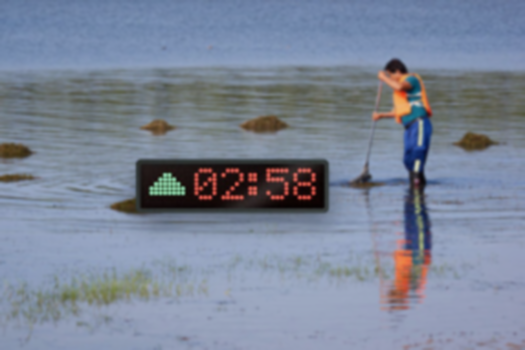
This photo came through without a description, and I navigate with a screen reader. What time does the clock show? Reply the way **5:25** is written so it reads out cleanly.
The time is **2:58**
